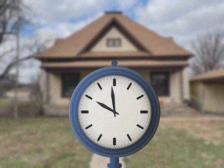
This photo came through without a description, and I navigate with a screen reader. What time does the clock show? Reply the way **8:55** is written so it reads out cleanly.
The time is **9:59**
